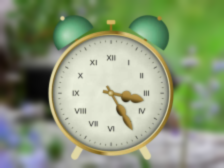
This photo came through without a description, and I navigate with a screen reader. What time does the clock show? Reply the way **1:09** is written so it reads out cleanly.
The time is **3:25**
